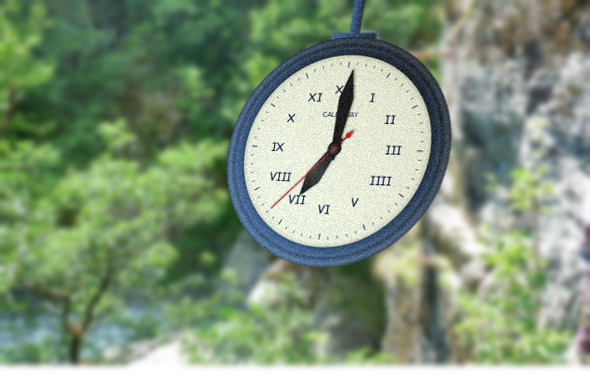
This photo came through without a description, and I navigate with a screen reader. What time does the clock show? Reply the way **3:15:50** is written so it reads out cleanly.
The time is **7:00:37**
